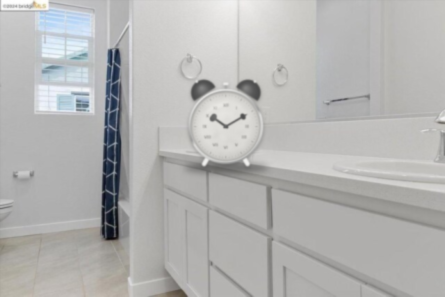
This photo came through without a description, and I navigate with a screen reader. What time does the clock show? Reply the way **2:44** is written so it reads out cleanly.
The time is **10:10**
